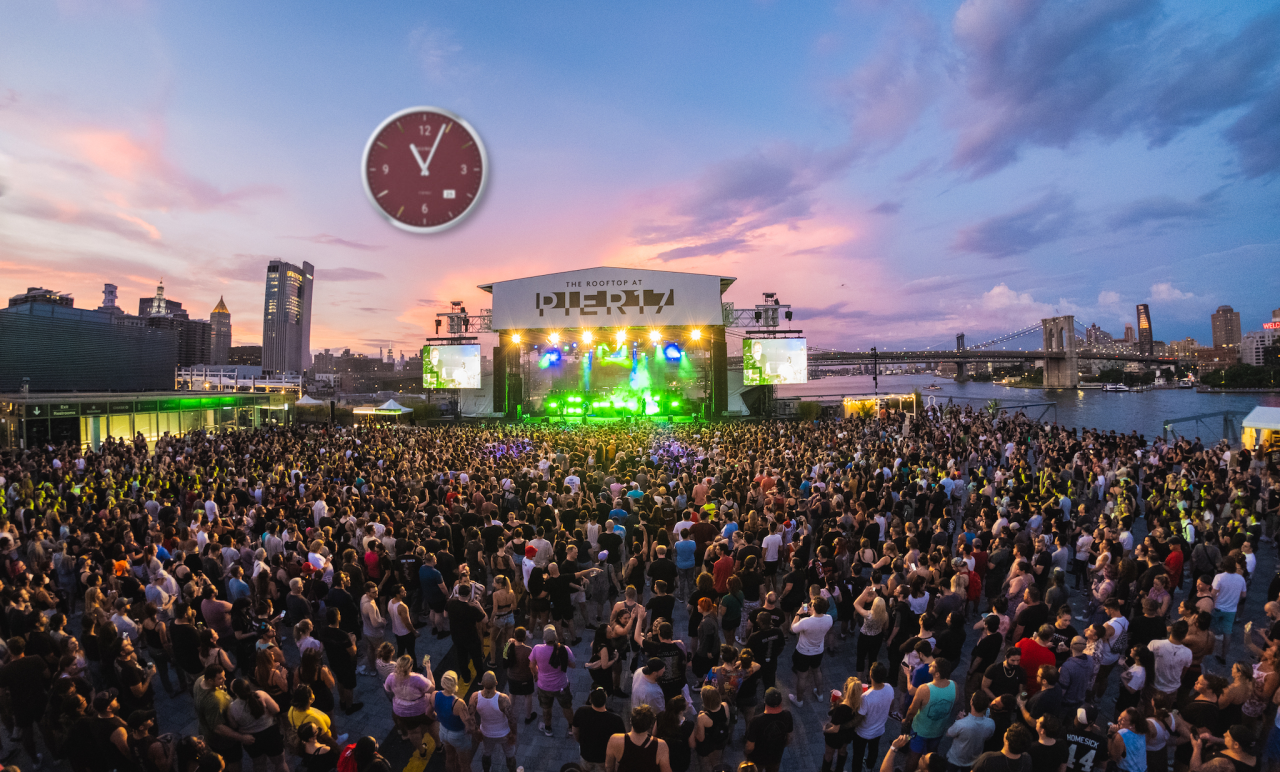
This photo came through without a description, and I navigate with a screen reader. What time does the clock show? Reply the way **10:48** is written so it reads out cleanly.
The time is **11:04**
